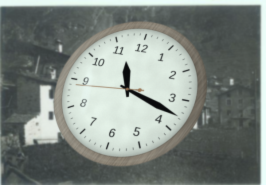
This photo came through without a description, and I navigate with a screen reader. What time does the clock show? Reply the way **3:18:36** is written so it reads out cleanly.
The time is **11:17:44**
